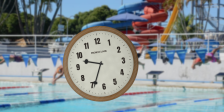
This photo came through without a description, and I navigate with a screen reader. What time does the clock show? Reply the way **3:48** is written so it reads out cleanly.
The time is **9:34**
